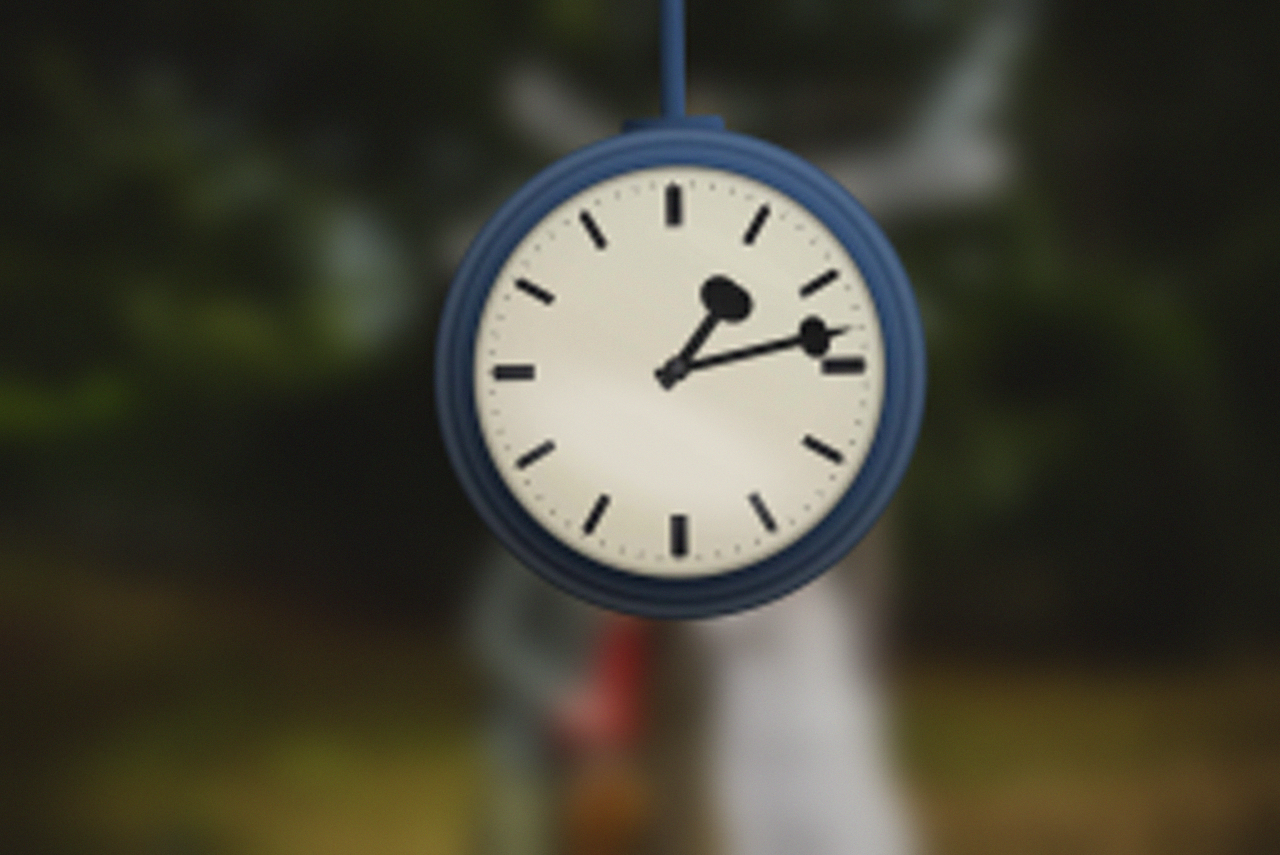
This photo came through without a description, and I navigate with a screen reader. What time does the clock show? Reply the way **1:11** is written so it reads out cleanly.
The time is **1:13**
